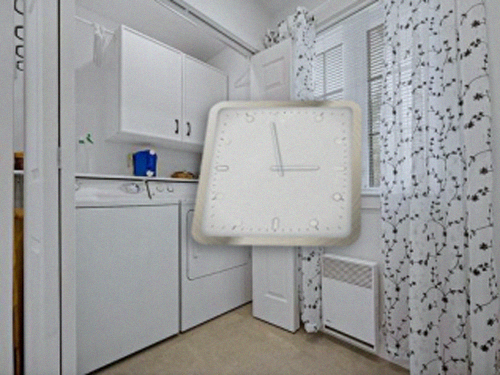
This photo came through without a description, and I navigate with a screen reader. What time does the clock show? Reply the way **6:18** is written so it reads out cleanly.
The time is **2:58**
